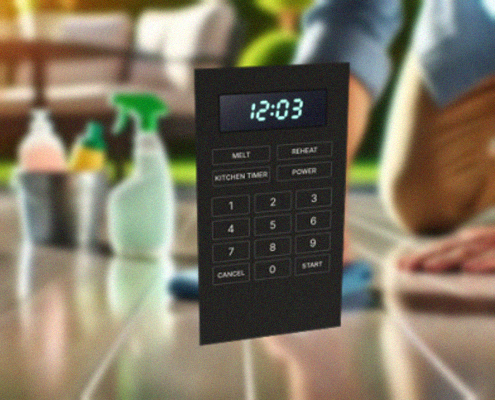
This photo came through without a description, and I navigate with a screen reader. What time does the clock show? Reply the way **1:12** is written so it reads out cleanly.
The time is **12:03**
